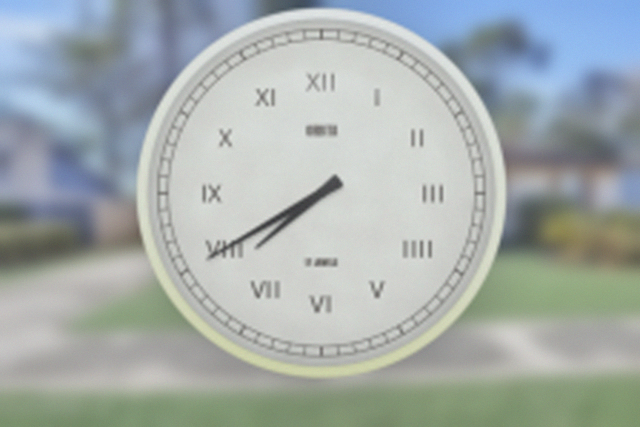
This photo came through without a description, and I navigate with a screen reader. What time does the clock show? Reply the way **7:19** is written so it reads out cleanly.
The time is **7:40**
